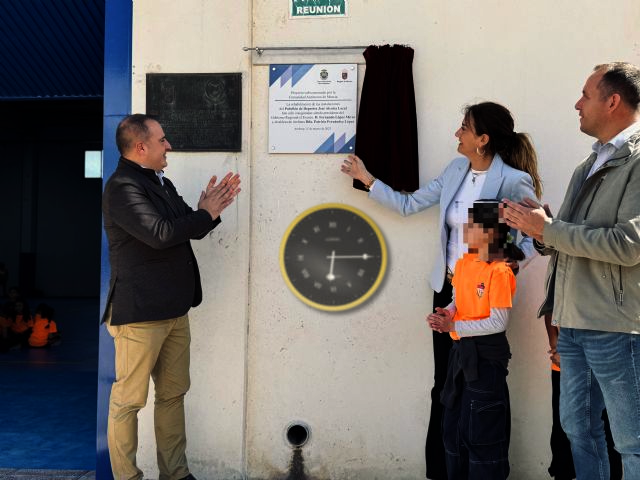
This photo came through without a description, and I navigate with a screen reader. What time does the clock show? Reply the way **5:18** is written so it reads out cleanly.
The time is **6:15**
